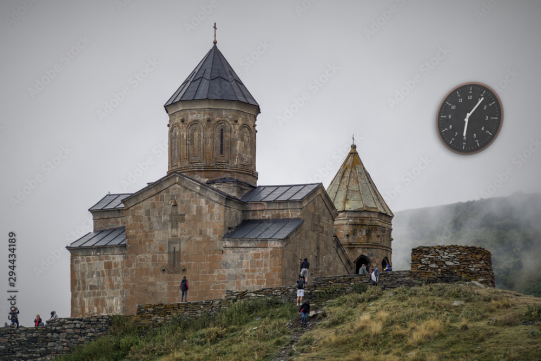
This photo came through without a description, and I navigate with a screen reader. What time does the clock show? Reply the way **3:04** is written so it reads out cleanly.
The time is **6:06**
